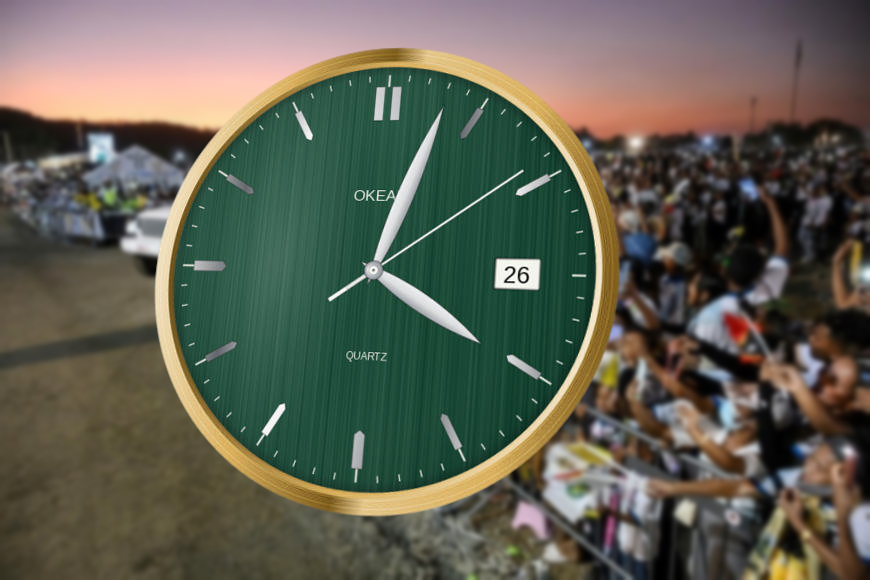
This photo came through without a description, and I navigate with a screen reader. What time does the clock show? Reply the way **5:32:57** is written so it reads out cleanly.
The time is **4:03:09**
